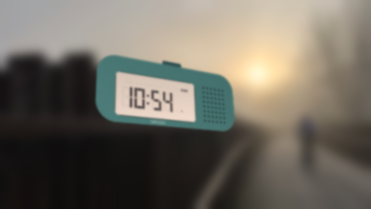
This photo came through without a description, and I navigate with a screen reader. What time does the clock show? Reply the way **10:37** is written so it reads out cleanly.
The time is **10:54**
